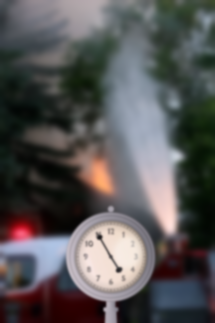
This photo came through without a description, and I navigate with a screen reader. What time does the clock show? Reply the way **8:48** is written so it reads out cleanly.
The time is **4:55**
